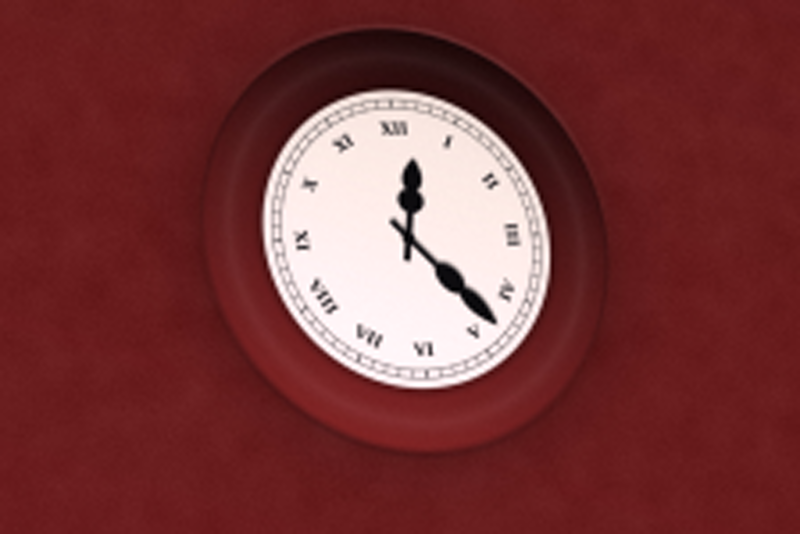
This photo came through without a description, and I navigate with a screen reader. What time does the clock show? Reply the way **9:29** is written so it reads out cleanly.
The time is **12:23**
